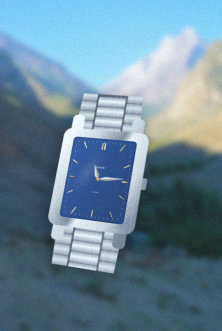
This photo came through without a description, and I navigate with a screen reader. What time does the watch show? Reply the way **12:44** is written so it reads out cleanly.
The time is **11:14**
